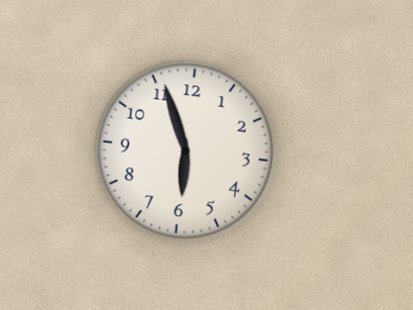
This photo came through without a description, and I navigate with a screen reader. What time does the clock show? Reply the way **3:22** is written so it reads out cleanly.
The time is **5:56**
